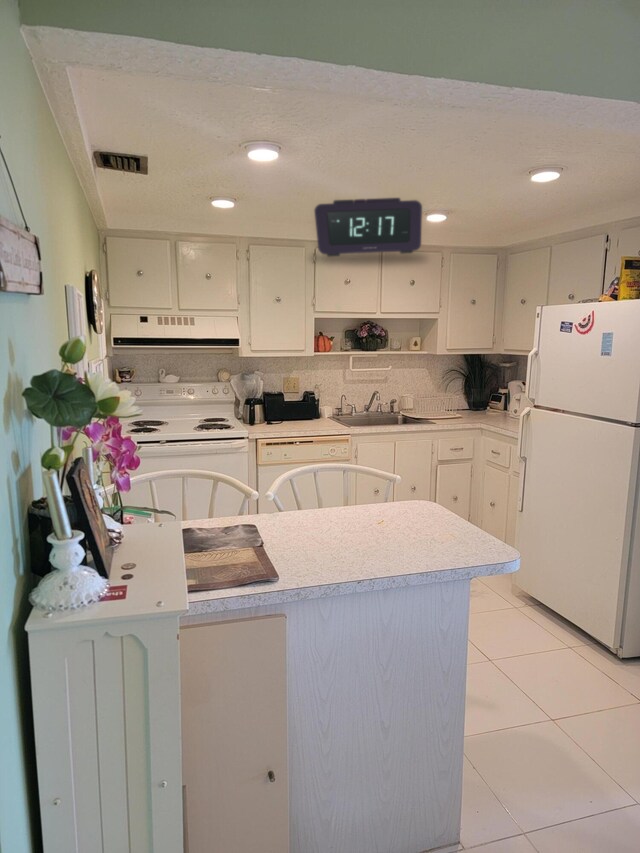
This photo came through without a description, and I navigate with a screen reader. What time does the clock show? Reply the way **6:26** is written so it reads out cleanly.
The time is **12:17**
